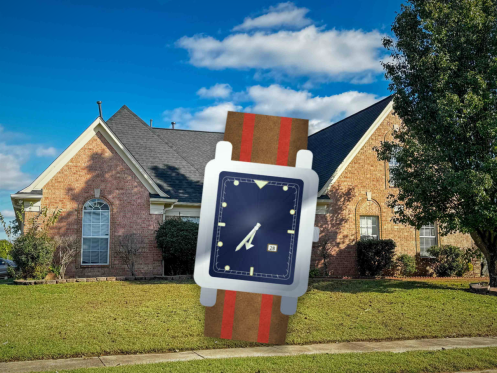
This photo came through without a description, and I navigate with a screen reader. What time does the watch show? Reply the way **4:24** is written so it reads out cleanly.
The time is **6:36**
